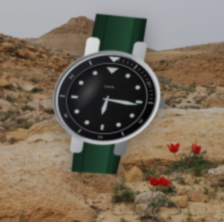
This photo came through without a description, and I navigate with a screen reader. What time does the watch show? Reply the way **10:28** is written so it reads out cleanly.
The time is **6:16**
